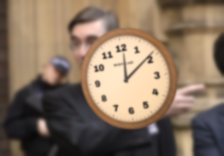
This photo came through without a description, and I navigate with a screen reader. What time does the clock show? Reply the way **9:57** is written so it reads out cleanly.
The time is **12:09**
